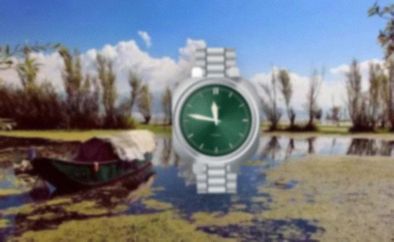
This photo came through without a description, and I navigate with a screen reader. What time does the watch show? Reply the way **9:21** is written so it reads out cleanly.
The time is **11:47**
